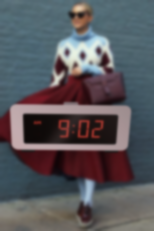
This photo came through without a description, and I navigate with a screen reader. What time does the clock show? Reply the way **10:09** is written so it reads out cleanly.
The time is **9:02**
